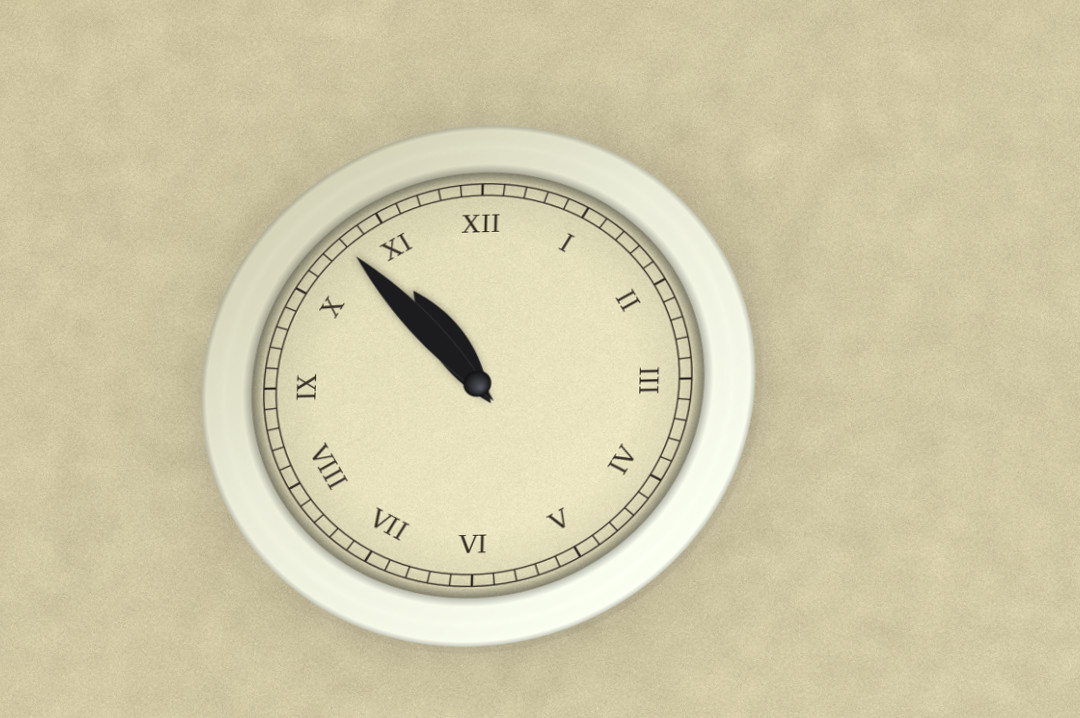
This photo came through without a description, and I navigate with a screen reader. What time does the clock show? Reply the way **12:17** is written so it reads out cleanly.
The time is **10:53**
